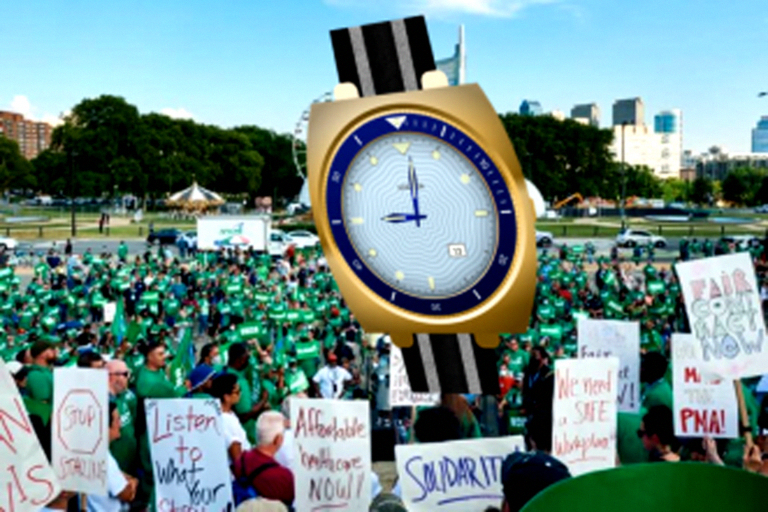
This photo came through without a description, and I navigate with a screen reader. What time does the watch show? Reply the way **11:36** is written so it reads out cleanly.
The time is **9:01**
